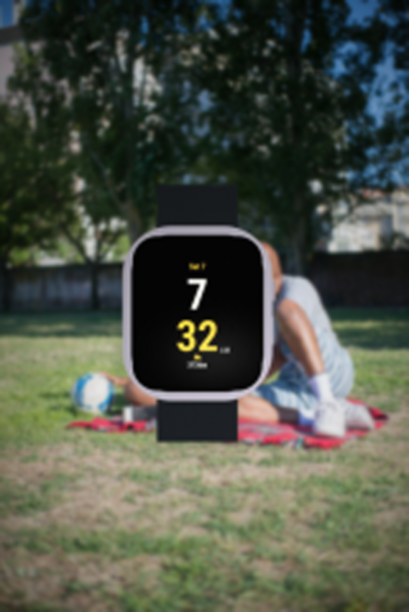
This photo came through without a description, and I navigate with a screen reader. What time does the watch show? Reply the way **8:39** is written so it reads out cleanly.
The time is **7:32**
